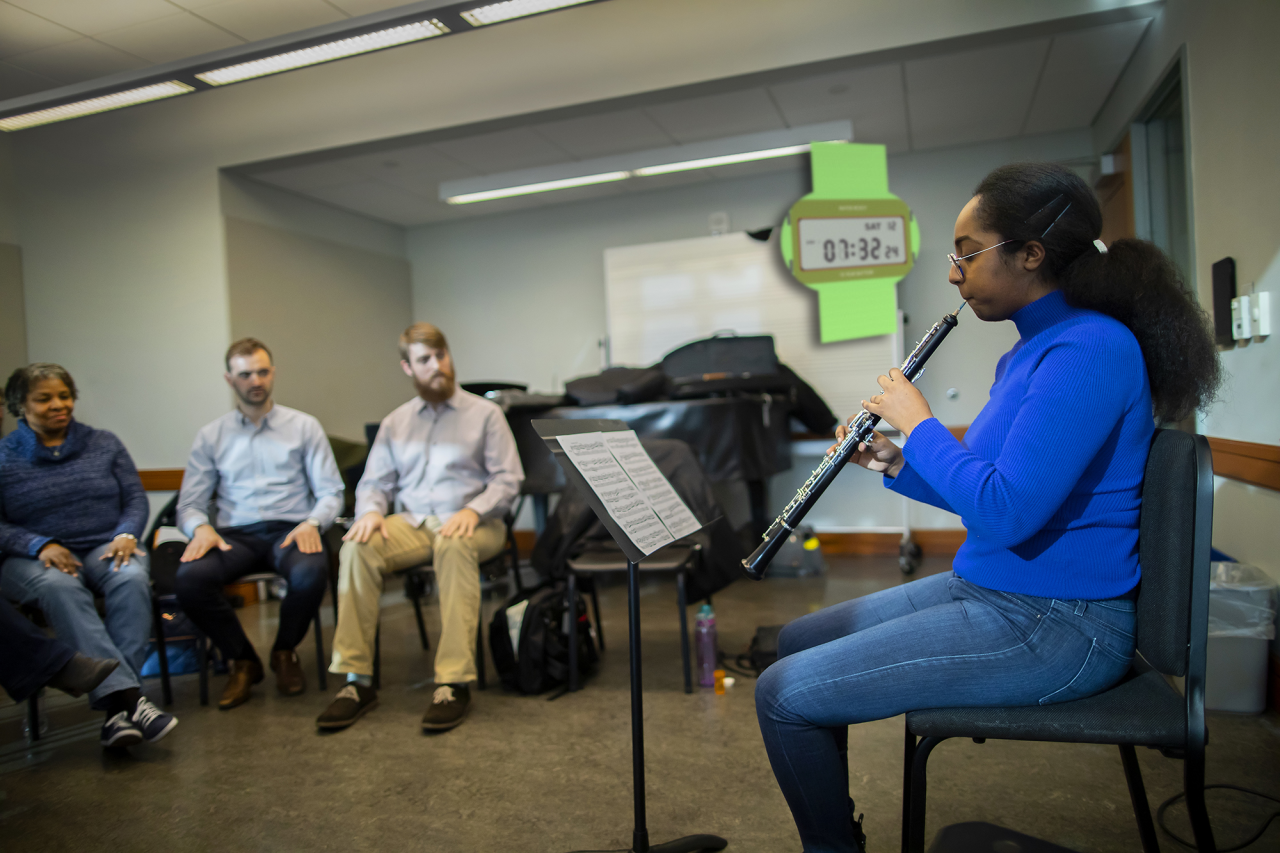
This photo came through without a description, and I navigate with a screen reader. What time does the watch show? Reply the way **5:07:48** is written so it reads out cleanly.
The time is **7:32:24**
